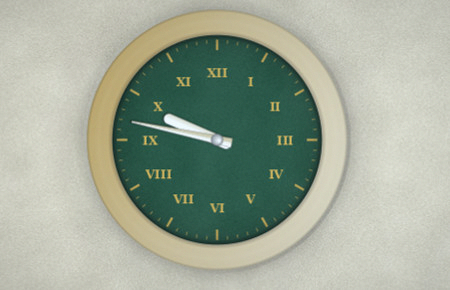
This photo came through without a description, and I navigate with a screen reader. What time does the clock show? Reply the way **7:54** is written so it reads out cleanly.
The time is **9:47**
